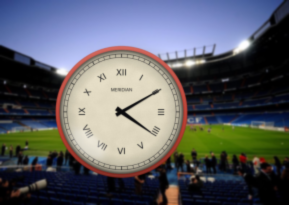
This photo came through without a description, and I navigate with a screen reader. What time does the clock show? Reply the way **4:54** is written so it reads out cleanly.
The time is **4:10**
